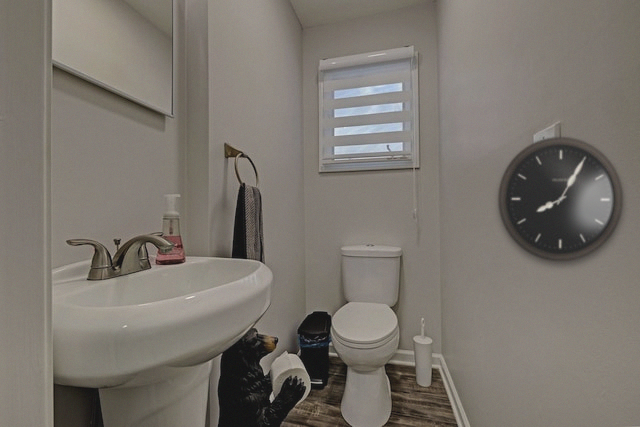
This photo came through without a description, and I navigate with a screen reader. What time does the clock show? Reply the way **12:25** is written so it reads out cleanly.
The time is **8:05**
